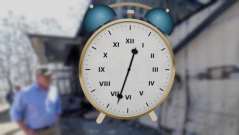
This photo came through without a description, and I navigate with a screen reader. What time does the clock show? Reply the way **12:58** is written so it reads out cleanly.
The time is **12:33**
